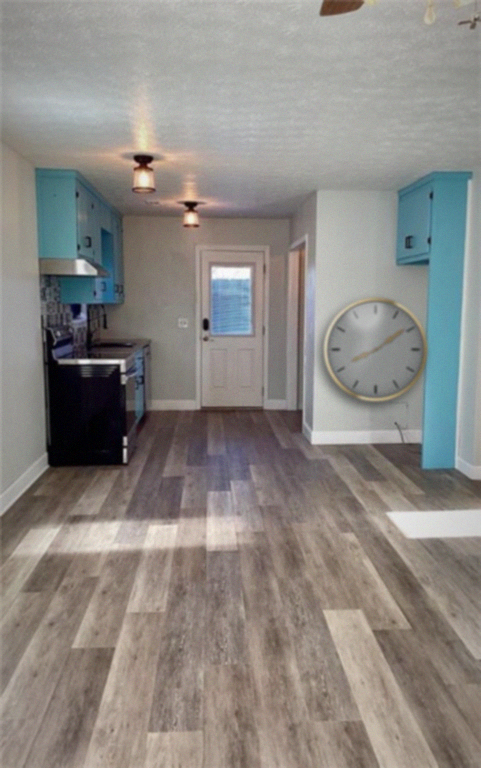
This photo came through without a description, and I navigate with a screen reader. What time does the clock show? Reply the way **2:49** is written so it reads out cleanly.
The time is **8:09**
